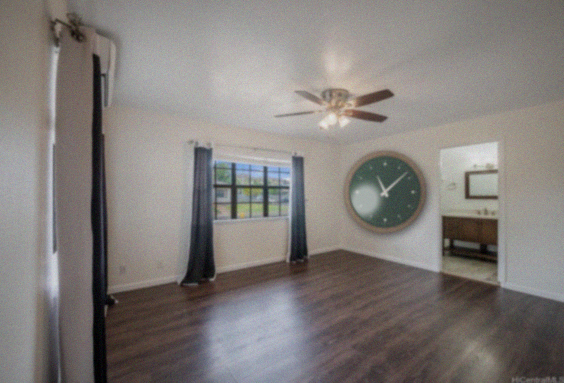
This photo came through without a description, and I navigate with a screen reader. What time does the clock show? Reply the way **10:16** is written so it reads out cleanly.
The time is **11:08**
